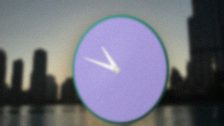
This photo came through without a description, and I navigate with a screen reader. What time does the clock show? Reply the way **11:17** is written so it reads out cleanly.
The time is **10:48**
